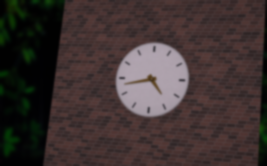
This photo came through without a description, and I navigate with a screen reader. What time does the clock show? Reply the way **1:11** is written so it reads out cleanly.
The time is **4:43**
